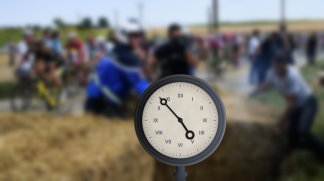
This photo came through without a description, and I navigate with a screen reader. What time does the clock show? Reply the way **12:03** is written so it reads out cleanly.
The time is **4:53**
